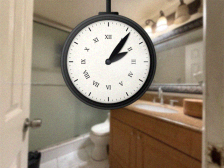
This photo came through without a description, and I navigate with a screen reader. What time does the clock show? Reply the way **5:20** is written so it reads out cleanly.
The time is **2:06**
